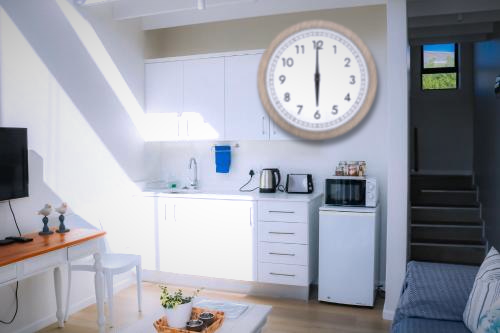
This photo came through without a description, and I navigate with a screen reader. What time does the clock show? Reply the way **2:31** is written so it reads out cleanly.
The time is **6:00**
